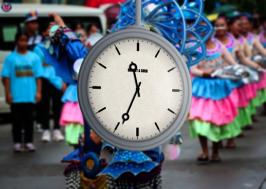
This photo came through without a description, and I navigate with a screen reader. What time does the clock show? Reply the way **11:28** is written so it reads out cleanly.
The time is **11:34**
